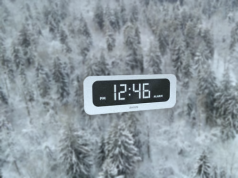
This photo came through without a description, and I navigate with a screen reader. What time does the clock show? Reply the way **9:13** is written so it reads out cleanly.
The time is **12:46**
